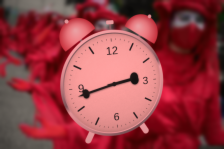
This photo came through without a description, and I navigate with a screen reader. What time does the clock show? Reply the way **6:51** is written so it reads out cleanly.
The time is **2:43**
